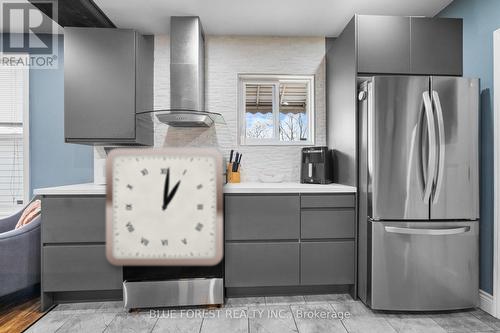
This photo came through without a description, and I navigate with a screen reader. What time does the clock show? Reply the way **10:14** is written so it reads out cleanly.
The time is **1:01**
